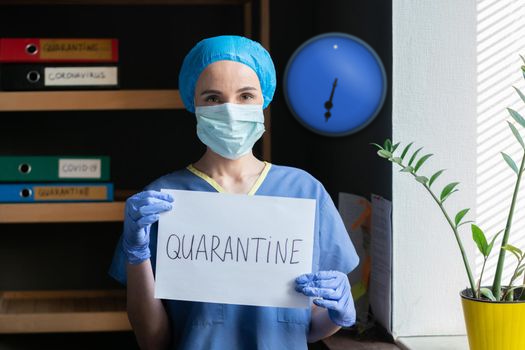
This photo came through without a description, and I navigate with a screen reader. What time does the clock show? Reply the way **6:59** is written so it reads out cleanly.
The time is **6:32**
